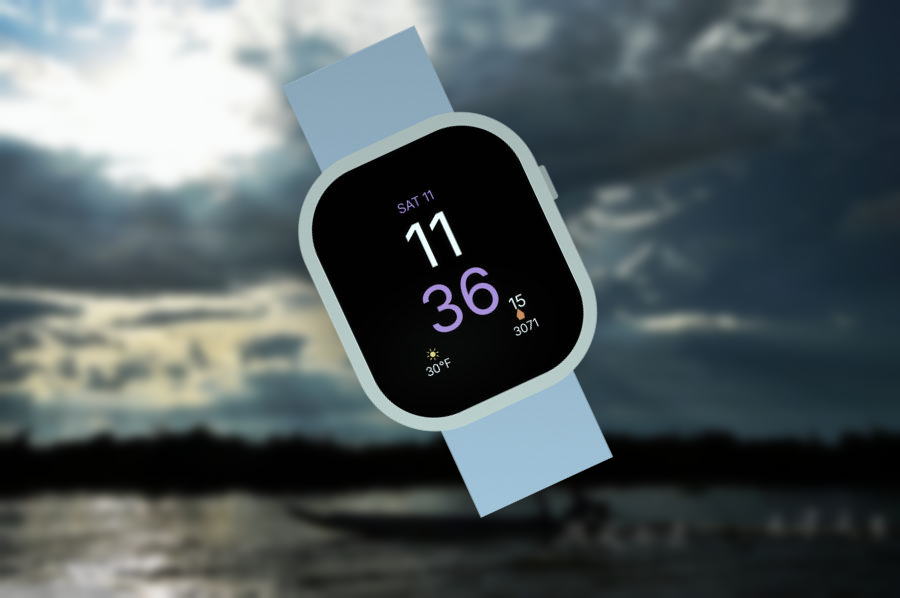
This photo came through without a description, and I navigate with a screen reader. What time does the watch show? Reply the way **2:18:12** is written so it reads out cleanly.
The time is **11:36:15**
